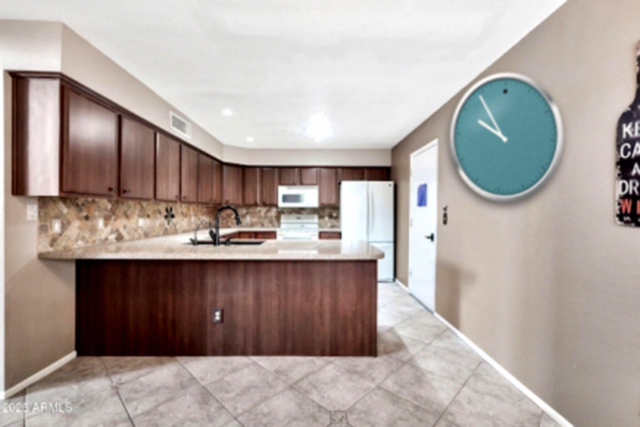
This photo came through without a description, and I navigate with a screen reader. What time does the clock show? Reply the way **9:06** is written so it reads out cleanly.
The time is **9:54**
